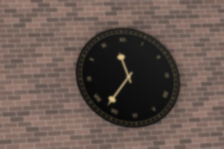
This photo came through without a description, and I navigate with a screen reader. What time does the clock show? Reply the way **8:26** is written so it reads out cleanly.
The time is **11:37**
